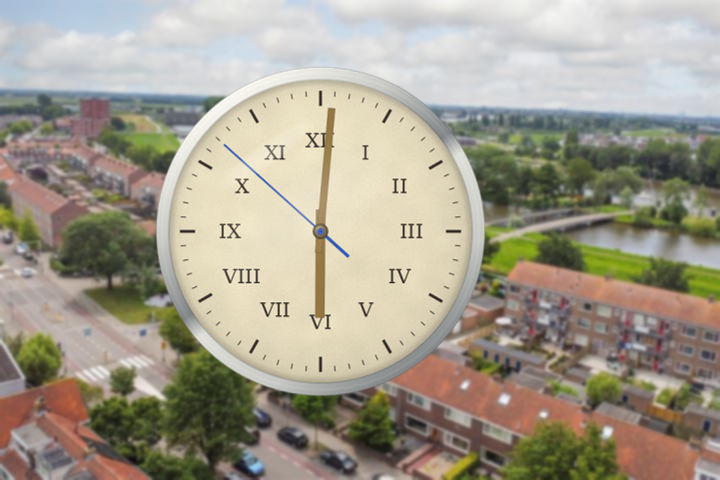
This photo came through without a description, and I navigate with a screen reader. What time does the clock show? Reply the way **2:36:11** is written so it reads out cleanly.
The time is **6:00:52**
